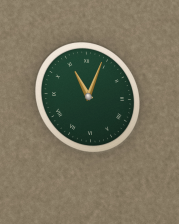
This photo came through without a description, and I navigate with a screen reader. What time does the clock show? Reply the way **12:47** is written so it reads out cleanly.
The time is **11:04**
